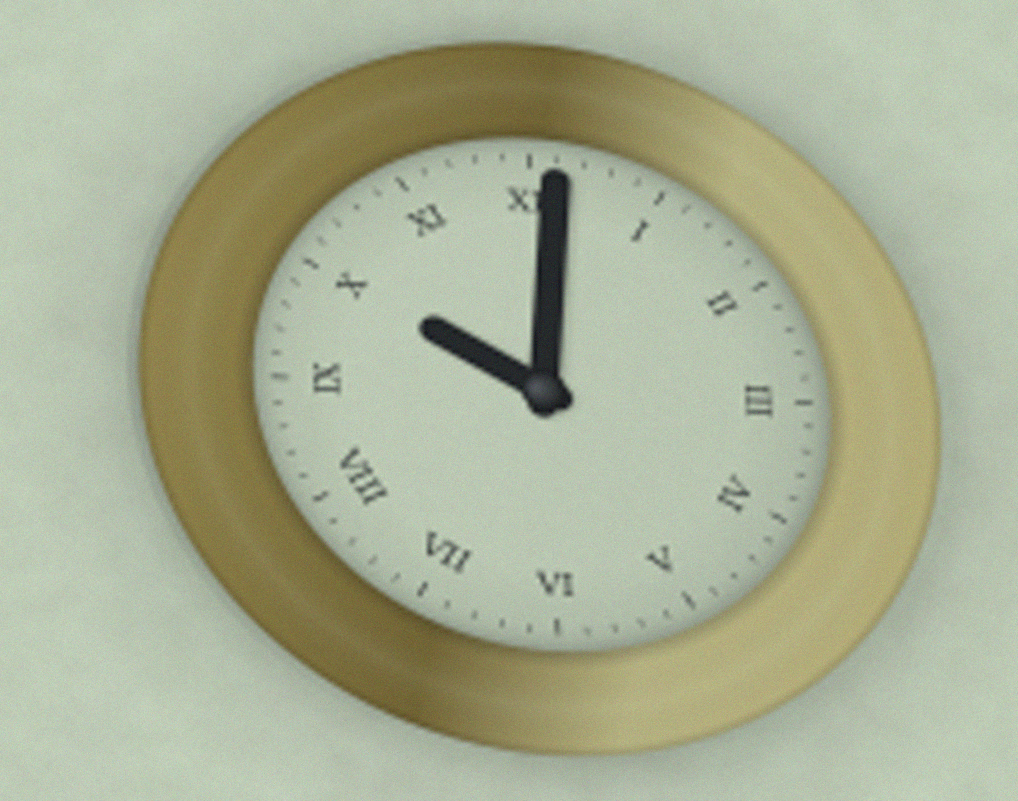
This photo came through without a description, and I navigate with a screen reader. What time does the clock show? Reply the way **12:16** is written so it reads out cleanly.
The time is **10:01**
